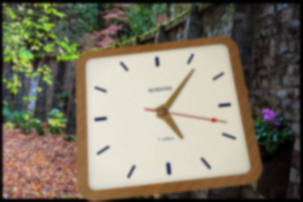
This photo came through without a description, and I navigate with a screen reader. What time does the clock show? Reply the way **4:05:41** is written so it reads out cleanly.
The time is **5:06:18**
